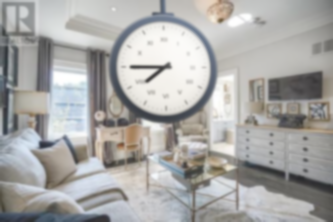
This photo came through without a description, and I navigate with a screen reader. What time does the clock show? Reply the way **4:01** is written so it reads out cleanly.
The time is **7:45**
